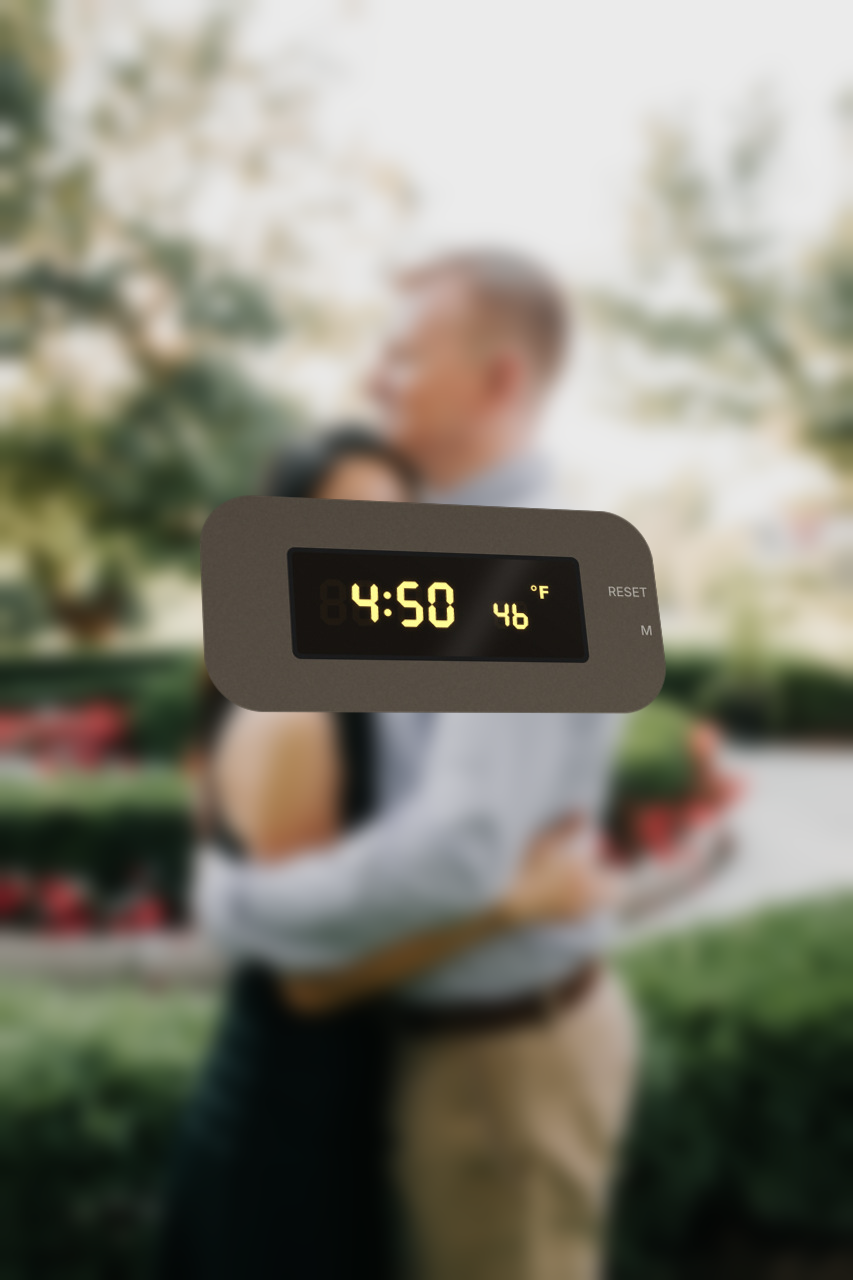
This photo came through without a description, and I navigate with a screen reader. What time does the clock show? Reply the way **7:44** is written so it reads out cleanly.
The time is **4:50**
